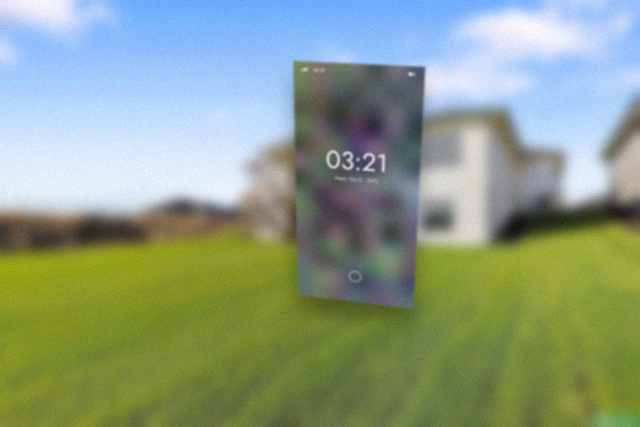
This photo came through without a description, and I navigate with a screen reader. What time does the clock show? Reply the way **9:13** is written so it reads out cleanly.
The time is **3:21**
